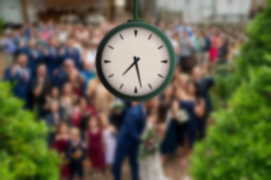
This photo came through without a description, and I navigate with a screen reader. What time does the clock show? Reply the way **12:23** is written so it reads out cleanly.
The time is **7:28**
